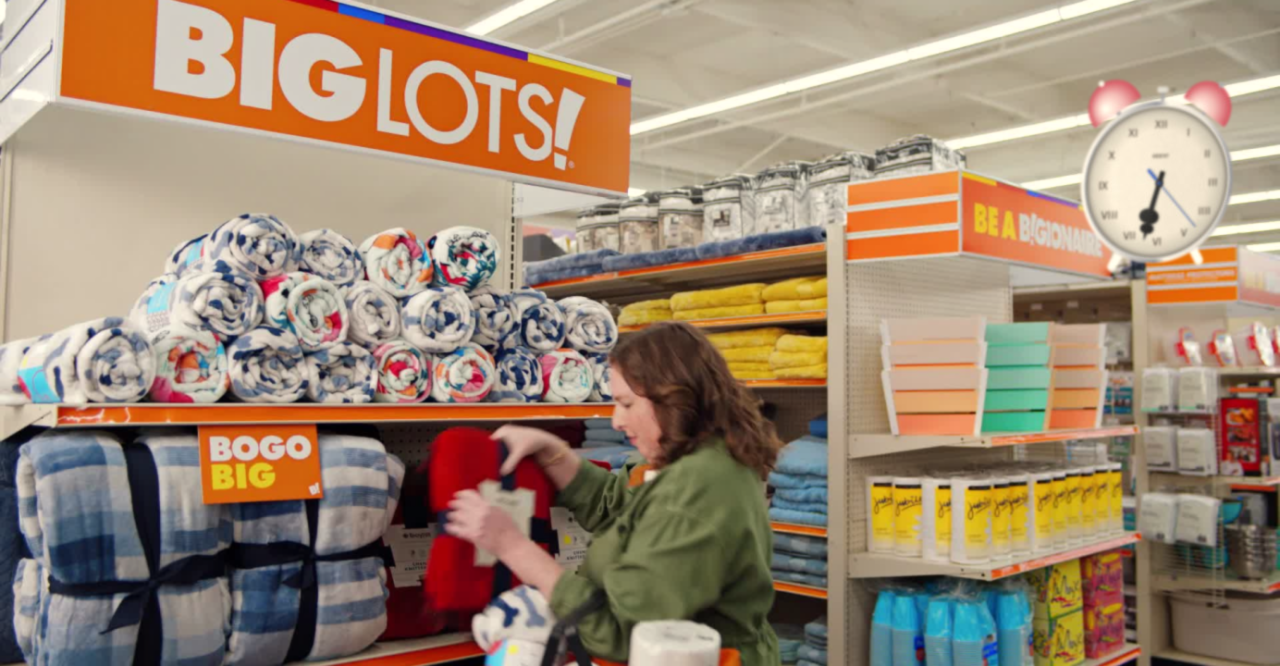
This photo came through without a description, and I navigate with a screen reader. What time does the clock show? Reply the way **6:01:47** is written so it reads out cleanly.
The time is **6:32:23**
